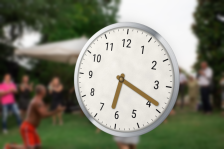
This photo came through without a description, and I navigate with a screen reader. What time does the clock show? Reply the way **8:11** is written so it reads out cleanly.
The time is **6:19**
